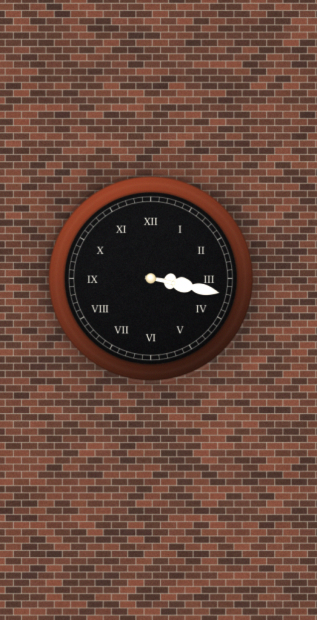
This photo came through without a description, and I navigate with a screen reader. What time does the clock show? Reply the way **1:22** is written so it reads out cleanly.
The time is **3:17**
